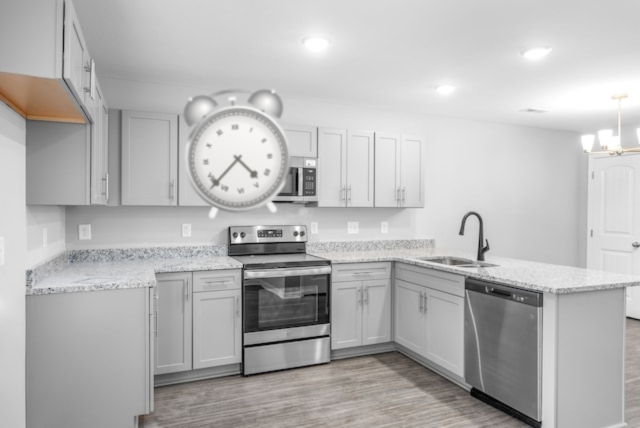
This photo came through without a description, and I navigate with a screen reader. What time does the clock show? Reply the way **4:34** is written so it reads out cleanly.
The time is **4:38**
